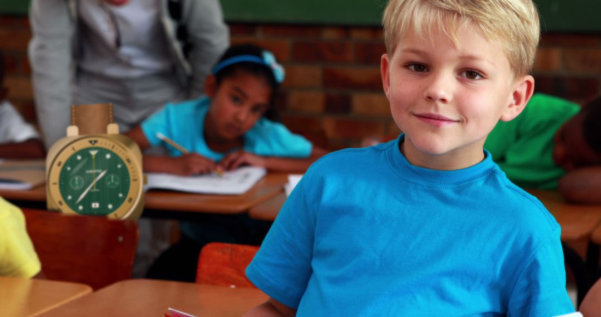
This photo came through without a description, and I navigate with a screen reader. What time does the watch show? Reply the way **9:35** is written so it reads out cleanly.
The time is **1:37**
